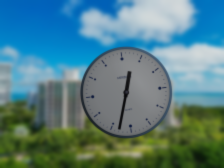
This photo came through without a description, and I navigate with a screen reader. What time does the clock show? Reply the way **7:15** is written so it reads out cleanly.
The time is **12:33**
